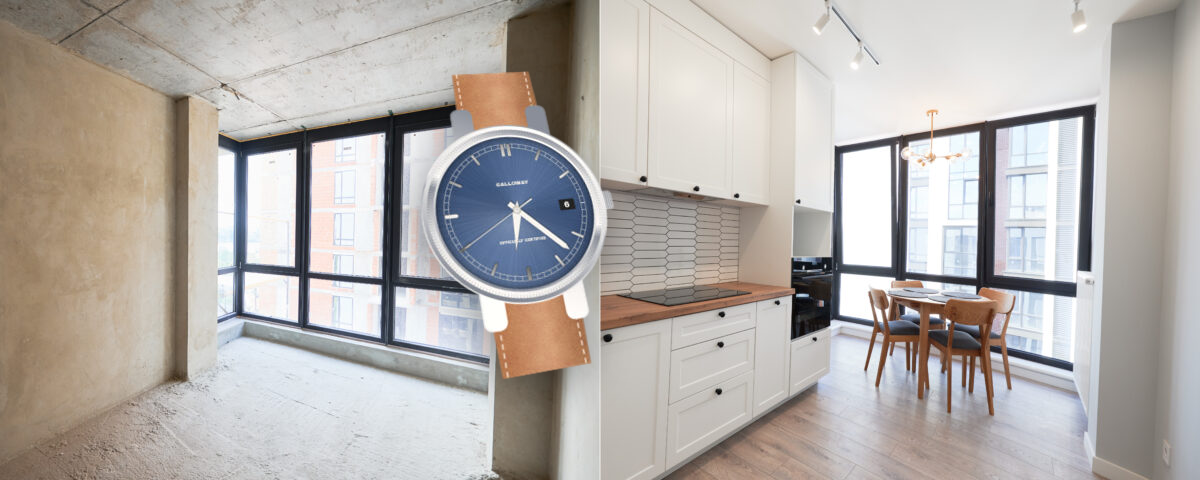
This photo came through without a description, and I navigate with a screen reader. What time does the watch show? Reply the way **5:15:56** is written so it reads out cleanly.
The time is **6:22:40**
